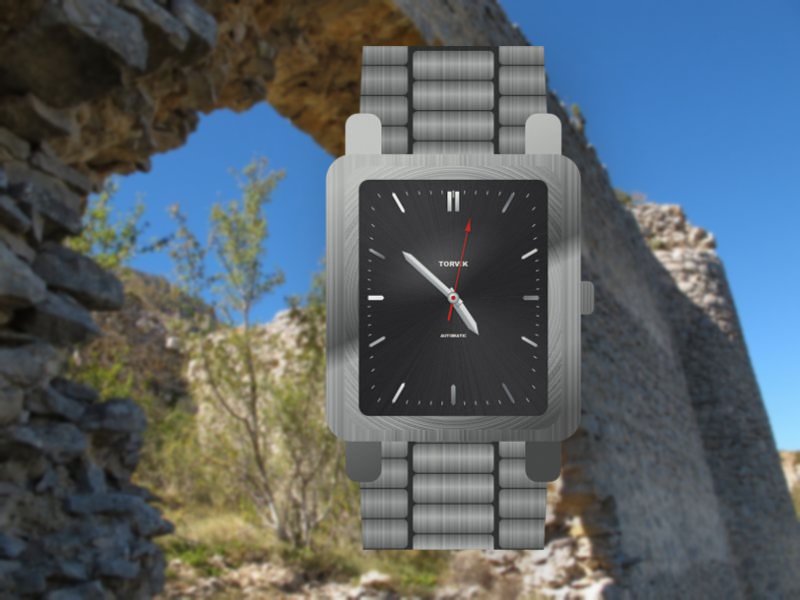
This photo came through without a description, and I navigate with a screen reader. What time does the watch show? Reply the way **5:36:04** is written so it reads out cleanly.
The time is **4:52:02**
